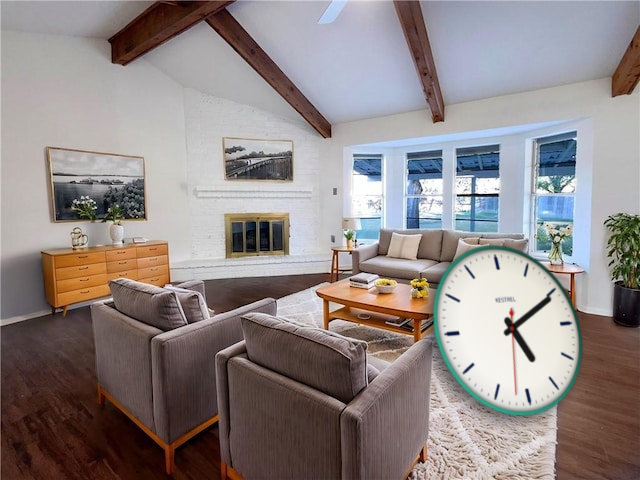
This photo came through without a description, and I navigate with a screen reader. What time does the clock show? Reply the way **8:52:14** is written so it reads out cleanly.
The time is **5:10:32**
